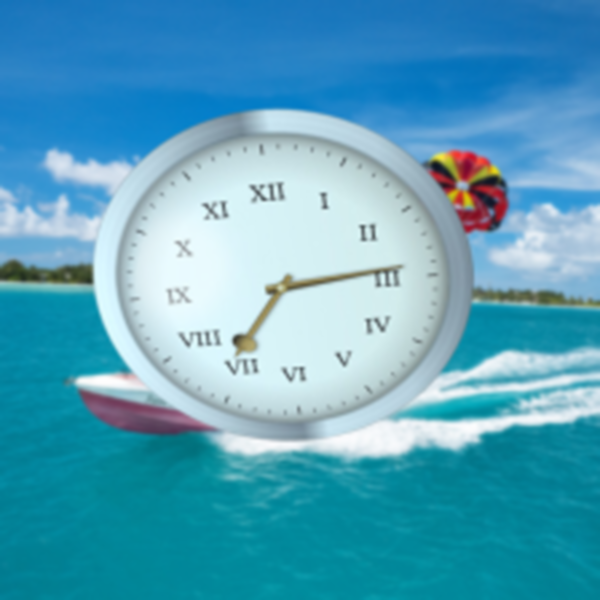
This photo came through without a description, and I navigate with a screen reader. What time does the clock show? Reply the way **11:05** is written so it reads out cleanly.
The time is **7:14**
